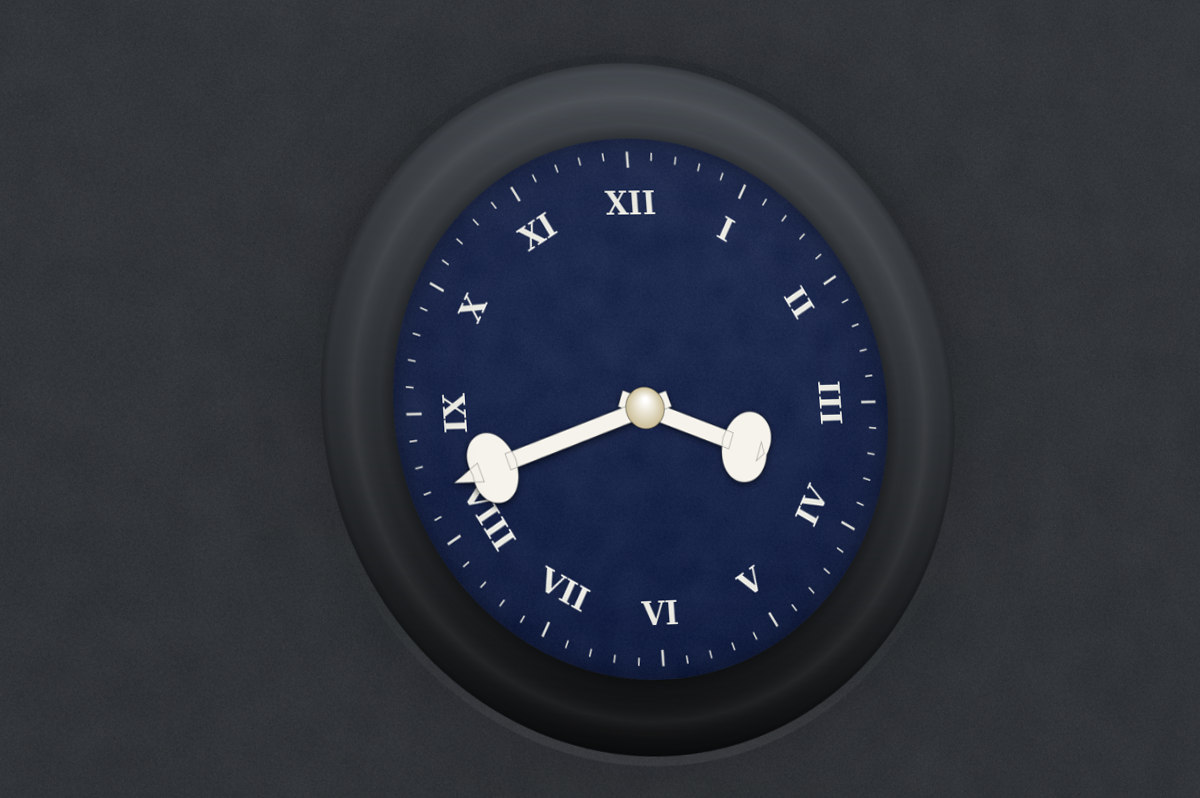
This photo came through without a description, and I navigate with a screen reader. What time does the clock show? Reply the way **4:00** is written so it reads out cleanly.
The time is **3:42**
